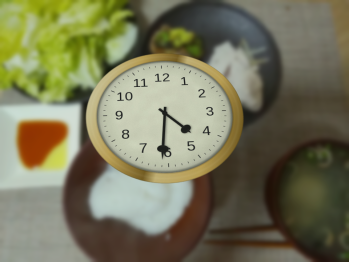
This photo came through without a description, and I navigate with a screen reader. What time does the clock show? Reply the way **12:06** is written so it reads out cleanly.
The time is **4:31**
